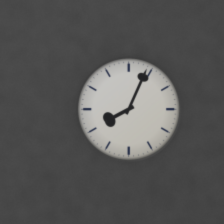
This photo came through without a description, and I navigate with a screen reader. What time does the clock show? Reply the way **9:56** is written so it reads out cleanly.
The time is **8:04**
